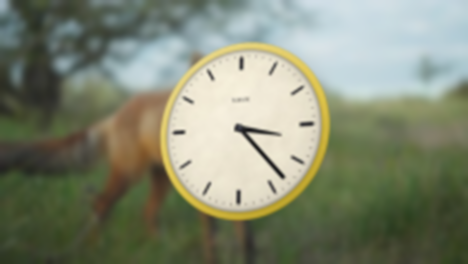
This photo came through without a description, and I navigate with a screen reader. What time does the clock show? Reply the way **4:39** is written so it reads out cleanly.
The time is **3:23**
